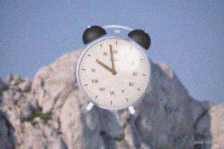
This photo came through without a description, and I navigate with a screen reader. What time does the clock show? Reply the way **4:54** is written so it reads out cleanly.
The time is **9:58**
